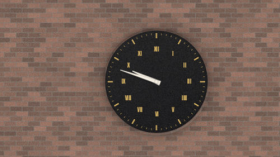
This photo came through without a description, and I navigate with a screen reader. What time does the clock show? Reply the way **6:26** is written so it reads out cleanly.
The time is **9:48**
